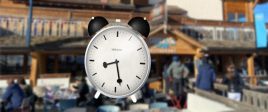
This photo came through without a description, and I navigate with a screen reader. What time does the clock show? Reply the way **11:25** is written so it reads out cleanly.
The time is **8:28**
